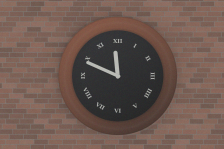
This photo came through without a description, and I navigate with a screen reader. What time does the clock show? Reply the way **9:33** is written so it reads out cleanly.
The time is **11:49**
